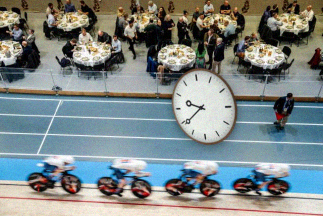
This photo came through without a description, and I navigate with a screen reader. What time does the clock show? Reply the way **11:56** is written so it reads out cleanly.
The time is **9:39**
